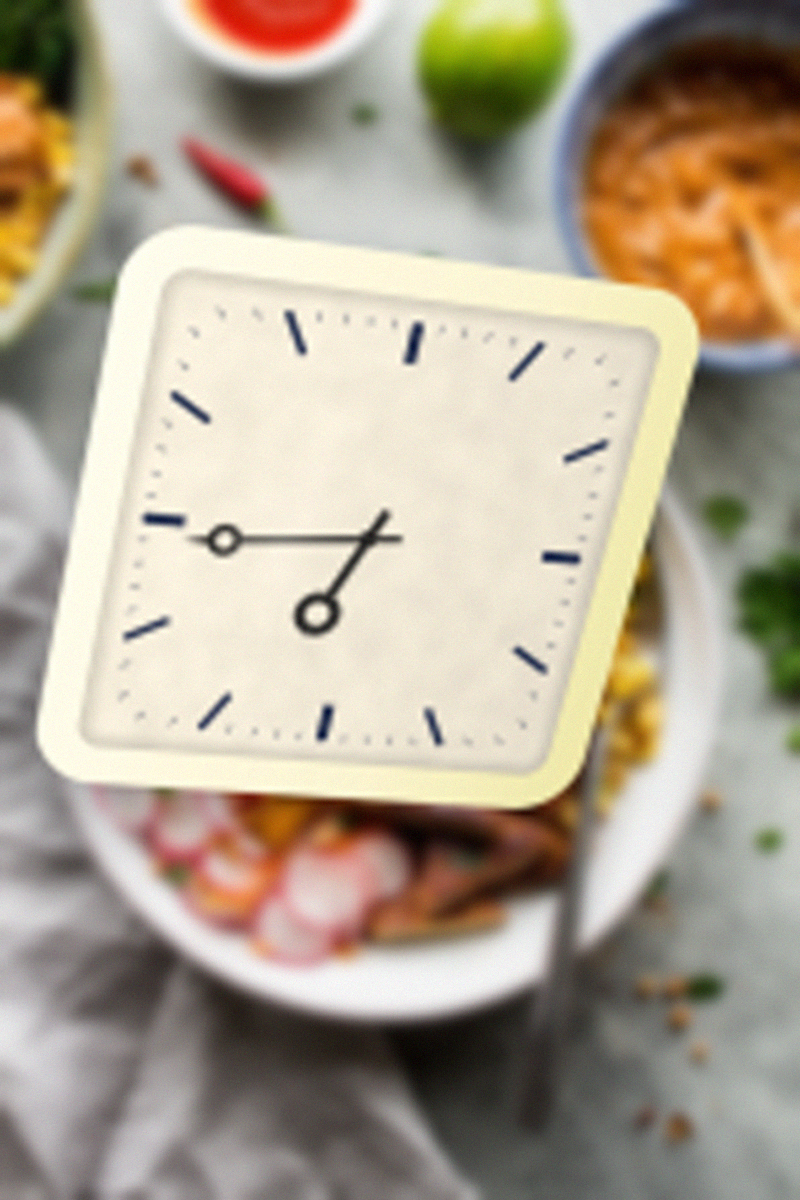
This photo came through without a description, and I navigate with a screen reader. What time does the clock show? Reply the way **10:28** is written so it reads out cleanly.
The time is **6:44**
